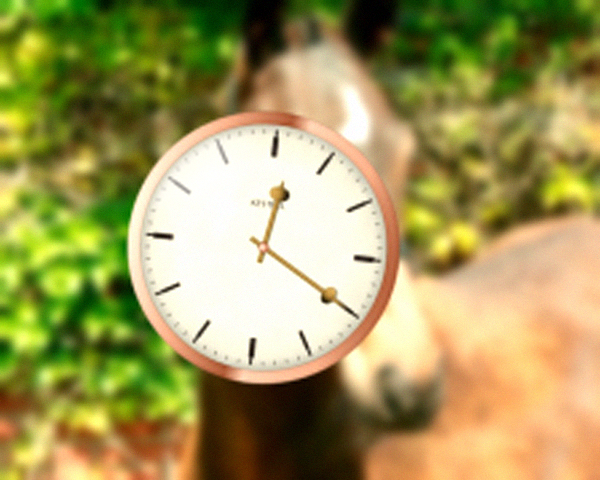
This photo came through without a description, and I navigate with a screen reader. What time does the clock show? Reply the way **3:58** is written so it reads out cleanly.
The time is **12:20**
